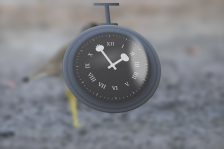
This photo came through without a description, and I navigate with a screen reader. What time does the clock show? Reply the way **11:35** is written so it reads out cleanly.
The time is **1:55**
